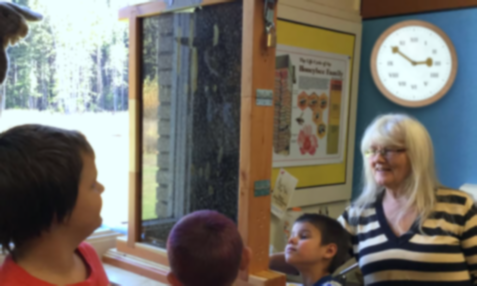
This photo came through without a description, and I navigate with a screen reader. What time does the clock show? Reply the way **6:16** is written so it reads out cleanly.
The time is **2:51**
